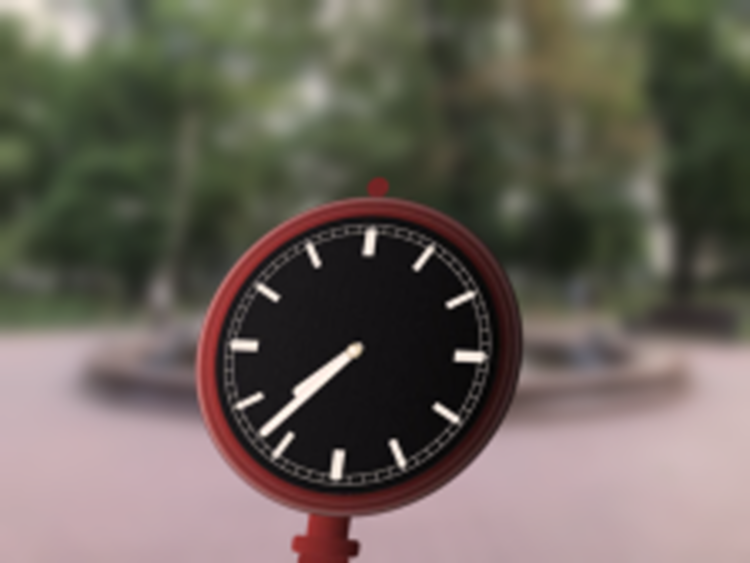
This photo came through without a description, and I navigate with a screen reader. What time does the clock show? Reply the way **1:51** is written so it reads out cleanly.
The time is **7:37**
